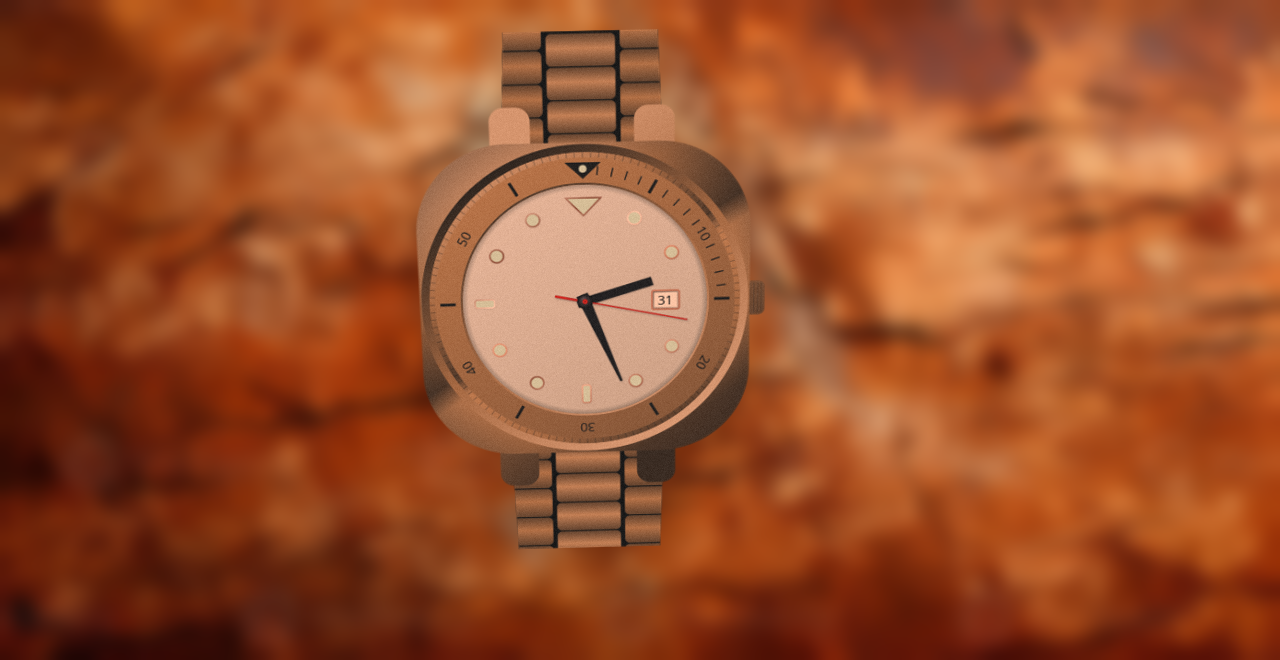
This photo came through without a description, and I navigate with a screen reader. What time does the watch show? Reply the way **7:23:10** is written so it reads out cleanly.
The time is **2:26:17**
